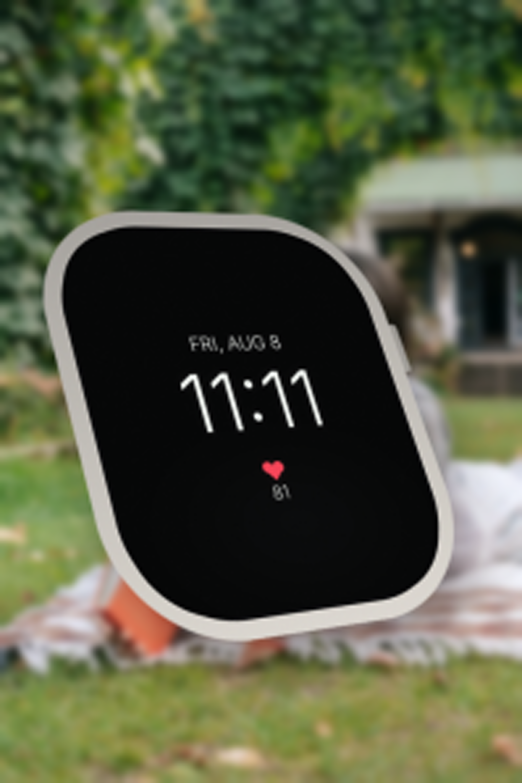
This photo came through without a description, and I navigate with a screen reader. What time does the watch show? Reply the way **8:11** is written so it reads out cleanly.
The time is **11:11**
